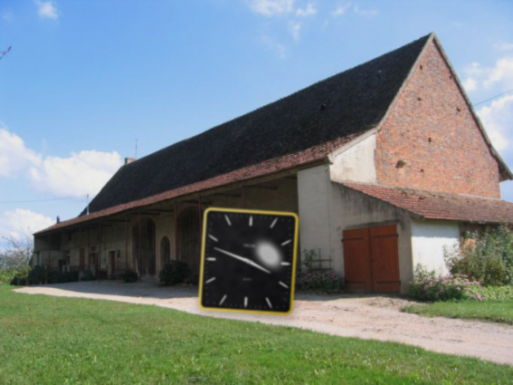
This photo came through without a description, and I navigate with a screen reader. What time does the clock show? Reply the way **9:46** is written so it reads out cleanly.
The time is **3:48**
